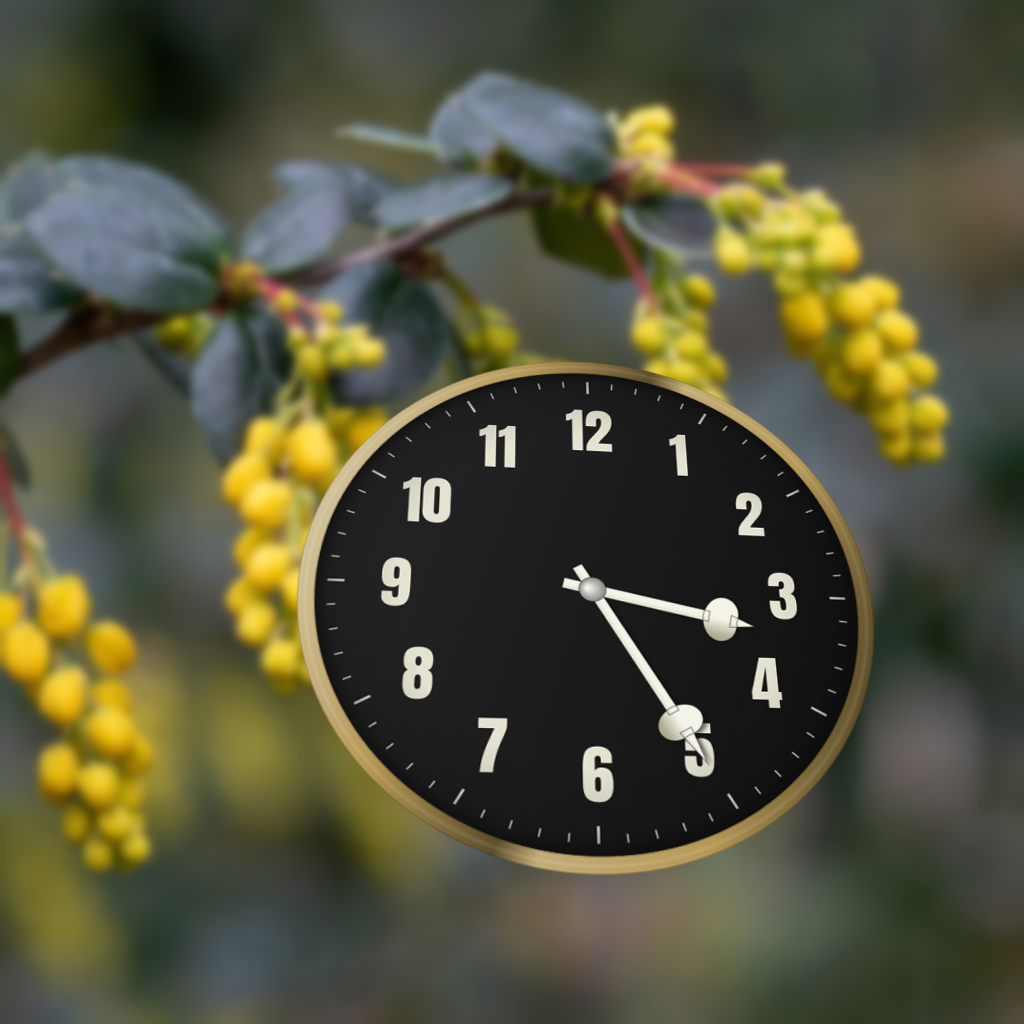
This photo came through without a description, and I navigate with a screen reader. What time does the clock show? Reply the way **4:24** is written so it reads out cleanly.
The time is **3:25**
